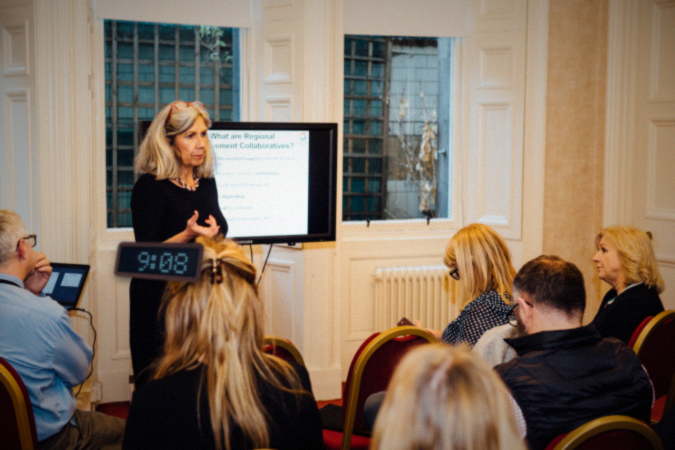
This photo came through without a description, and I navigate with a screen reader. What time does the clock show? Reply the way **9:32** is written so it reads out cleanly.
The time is **9:08**
